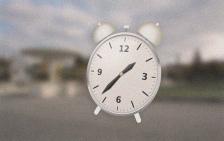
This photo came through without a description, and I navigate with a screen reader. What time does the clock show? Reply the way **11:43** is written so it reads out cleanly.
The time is **1:37**
